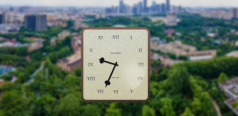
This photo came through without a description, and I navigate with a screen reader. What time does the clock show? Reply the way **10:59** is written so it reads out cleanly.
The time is **9:34**
